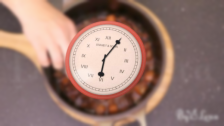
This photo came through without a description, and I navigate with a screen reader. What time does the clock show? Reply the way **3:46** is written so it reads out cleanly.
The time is **6:05**
